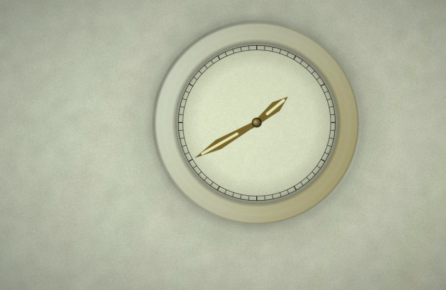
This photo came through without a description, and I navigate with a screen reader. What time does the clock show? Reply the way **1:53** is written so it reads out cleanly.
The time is **1:40**
